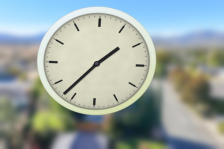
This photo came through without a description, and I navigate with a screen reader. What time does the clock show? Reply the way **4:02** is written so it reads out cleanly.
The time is **1:37**
